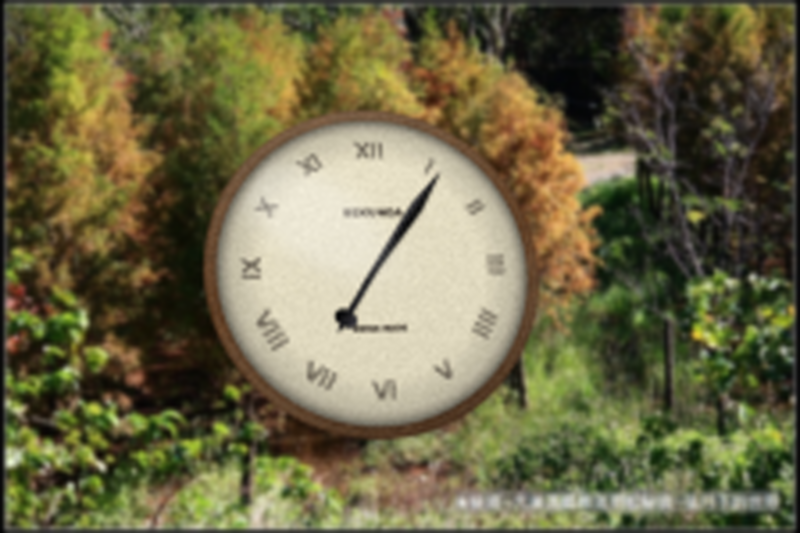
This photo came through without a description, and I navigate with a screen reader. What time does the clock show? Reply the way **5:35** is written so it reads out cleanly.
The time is **7:06**
